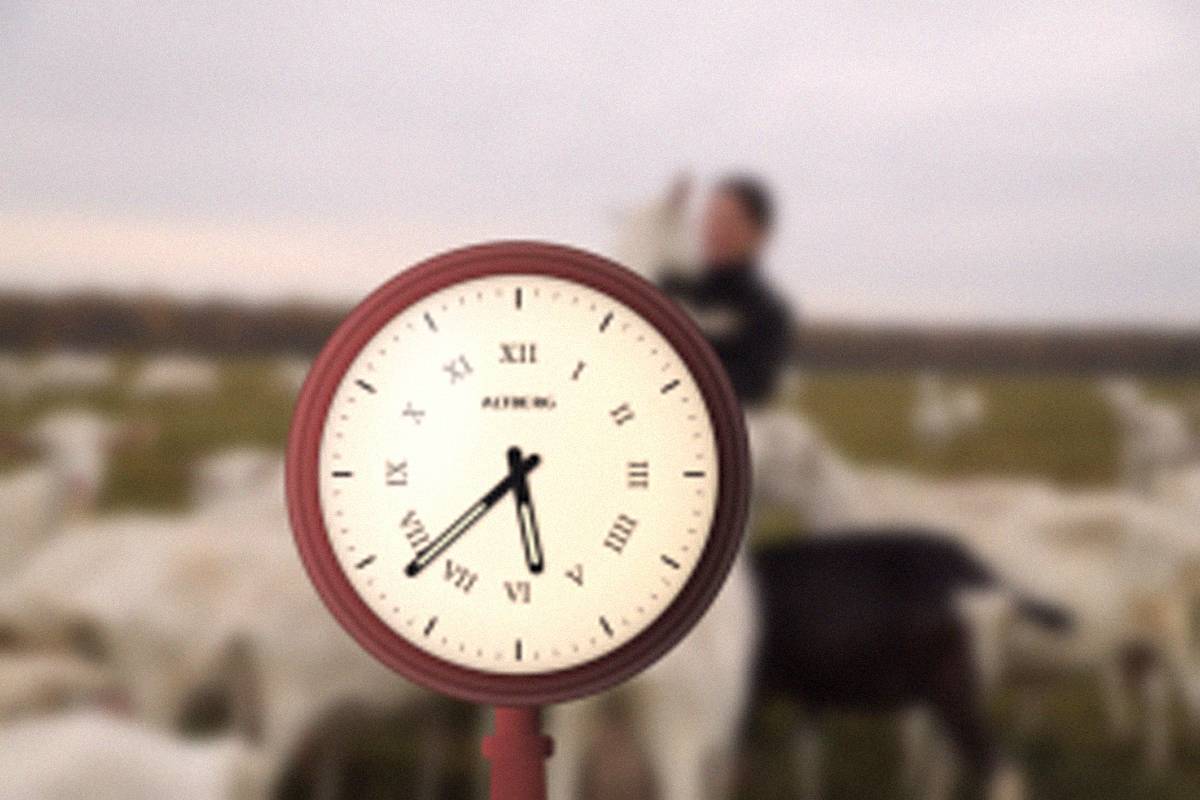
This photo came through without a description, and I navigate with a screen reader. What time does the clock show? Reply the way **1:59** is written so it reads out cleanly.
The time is **5:38**
